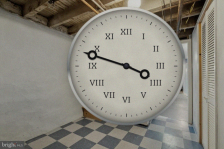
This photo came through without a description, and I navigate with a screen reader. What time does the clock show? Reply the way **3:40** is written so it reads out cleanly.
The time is **3:48**
